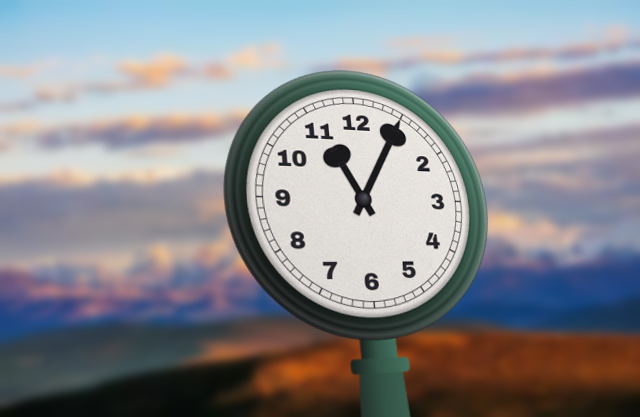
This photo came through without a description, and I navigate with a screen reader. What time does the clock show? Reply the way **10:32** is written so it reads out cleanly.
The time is **11:05**
